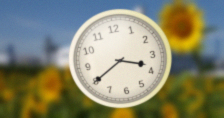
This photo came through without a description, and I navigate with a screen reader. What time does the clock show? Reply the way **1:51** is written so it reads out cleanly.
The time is **3:40**
